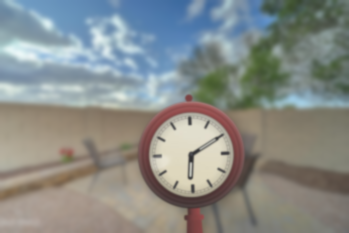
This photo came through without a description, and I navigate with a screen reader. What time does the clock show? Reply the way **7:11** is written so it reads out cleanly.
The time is **6:10**
